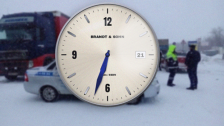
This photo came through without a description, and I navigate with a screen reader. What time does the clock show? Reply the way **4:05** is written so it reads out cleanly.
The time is **6:33**
